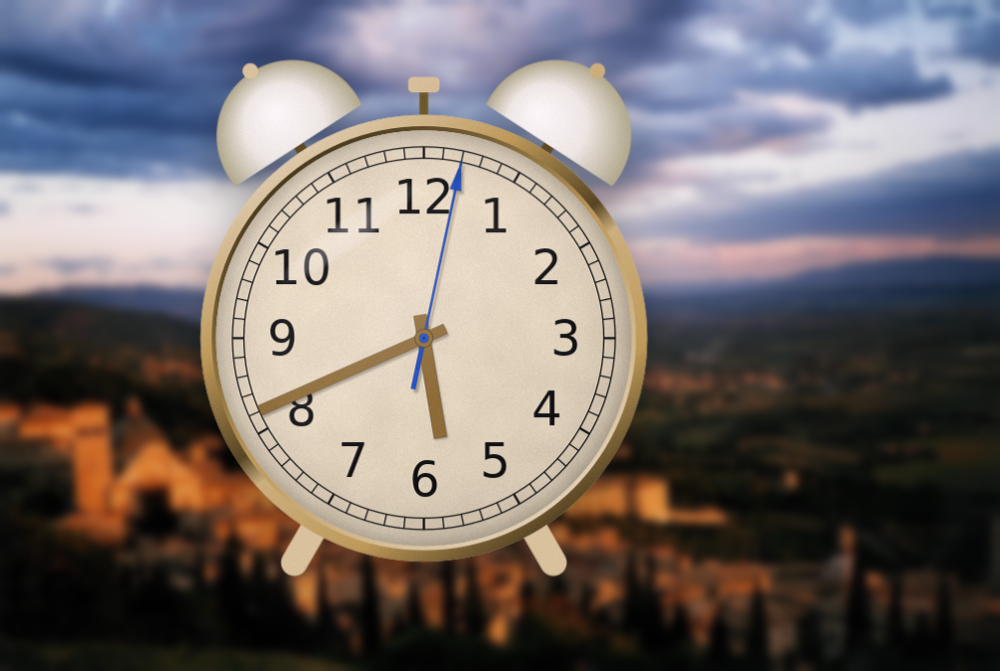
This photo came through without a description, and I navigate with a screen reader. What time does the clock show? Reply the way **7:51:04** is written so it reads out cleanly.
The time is **5:41:02**
